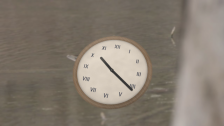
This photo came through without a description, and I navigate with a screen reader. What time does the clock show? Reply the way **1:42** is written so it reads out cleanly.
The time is **10:21**
